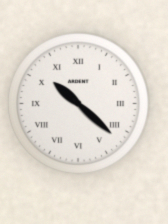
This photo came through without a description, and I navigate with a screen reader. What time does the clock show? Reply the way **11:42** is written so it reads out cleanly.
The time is **10:22**
